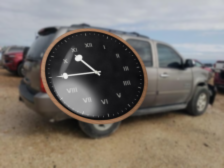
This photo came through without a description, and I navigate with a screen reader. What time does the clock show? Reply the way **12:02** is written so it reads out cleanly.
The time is **10:45**
